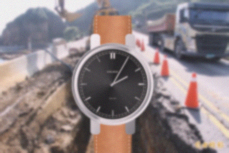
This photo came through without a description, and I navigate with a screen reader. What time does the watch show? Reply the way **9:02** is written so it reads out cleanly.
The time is **2:05**
